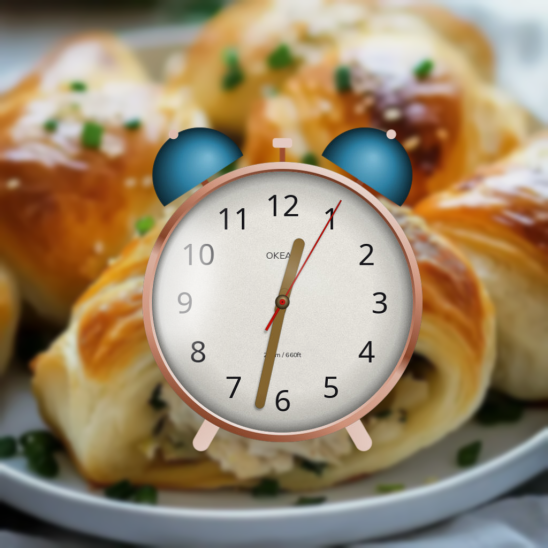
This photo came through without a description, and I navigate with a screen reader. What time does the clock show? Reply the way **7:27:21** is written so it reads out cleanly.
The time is **12:32:05**
